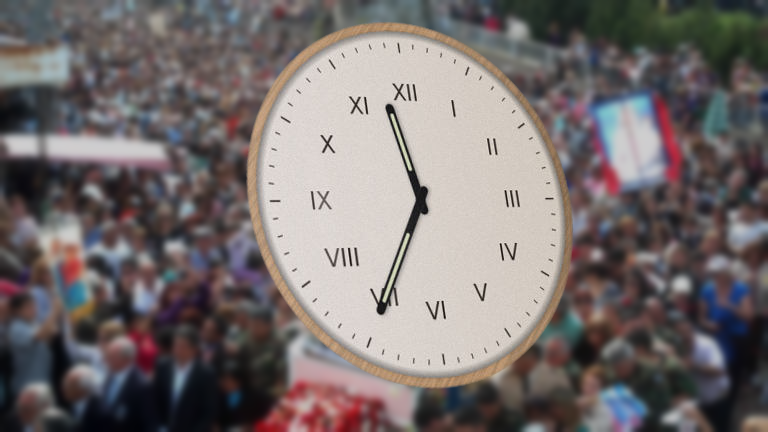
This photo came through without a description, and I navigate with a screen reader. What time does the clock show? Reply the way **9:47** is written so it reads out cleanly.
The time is **11:35**
